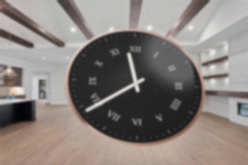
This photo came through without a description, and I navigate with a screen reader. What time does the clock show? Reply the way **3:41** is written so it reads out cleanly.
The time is **11:39**
